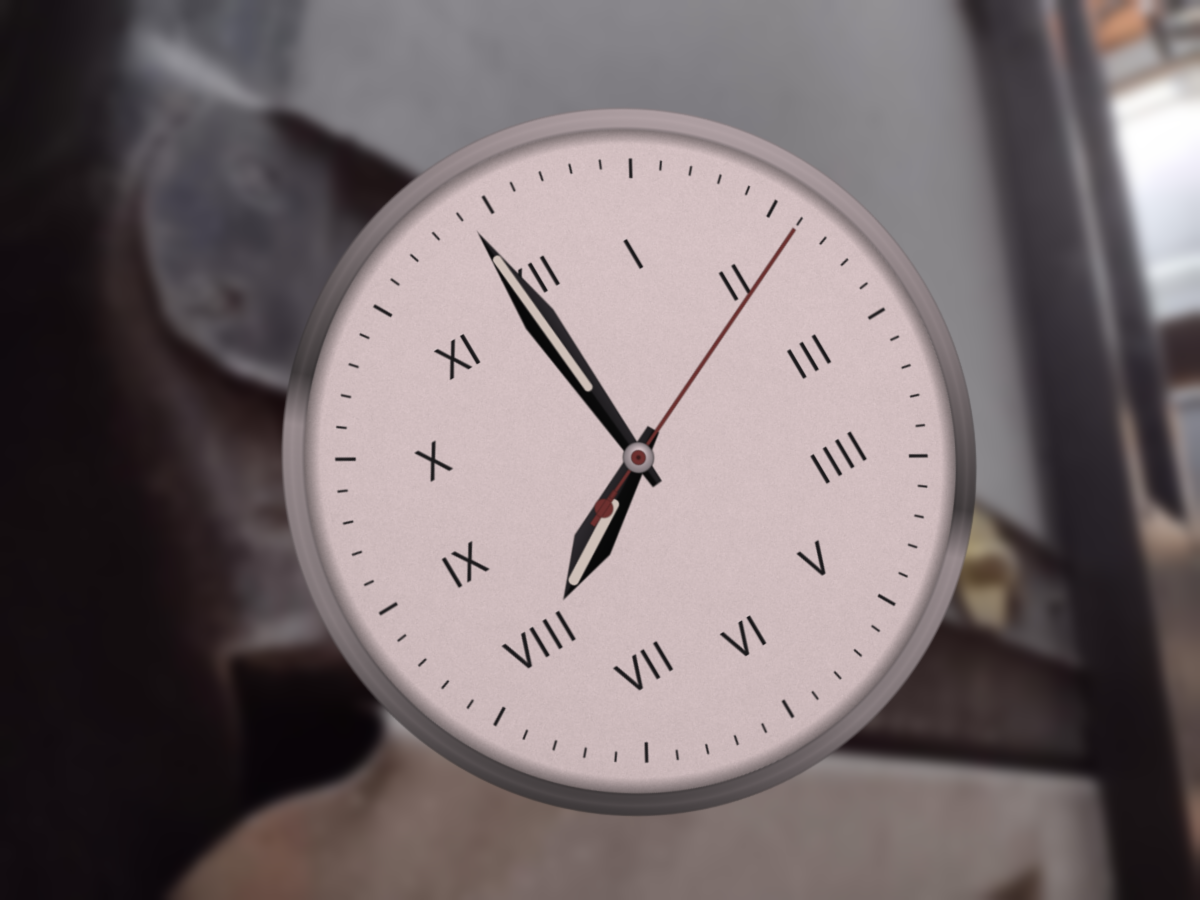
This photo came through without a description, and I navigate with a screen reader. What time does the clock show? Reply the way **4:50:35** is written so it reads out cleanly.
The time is **7:59:11**
